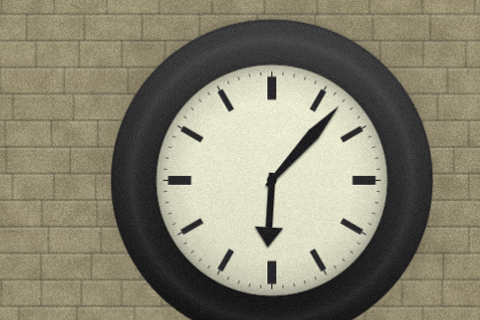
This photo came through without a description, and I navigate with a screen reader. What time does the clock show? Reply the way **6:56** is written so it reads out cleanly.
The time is **6:07**
